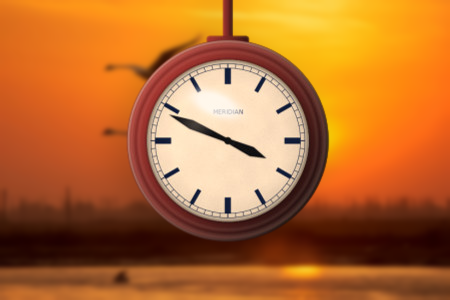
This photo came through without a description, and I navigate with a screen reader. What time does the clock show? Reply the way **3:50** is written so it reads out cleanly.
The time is **3:49**
